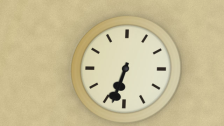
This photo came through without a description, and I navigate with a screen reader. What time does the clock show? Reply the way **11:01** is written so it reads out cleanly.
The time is **6:33**
